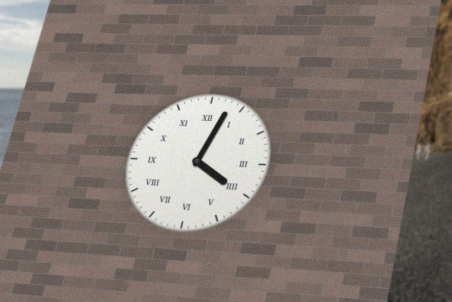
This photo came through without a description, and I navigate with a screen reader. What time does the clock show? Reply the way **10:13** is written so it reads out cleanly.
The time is **4:03**
